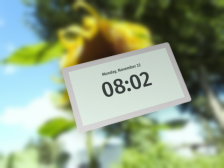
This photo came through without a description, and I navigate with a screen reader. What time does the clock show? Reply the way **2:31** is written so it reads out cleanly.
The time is **8:02**
